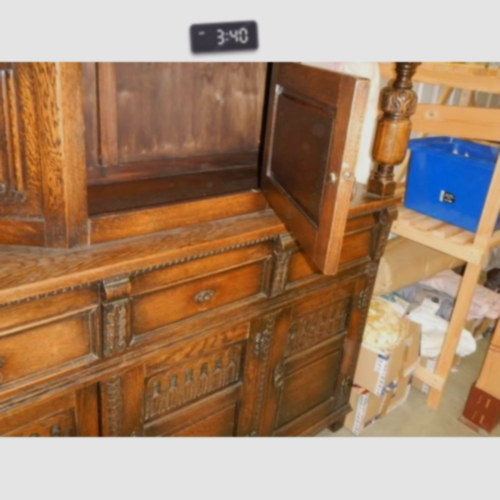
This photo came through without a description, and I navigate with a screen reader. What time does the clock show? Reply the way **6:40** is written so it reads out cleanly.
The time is **3:40**
